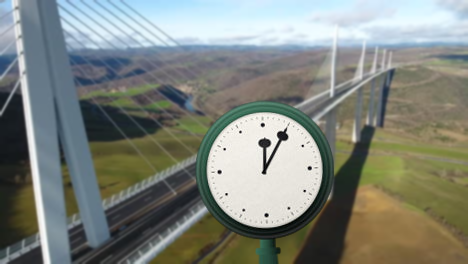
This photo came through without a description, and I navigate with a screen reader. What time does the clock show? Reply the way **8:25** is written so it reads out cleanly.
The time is **12:05**
